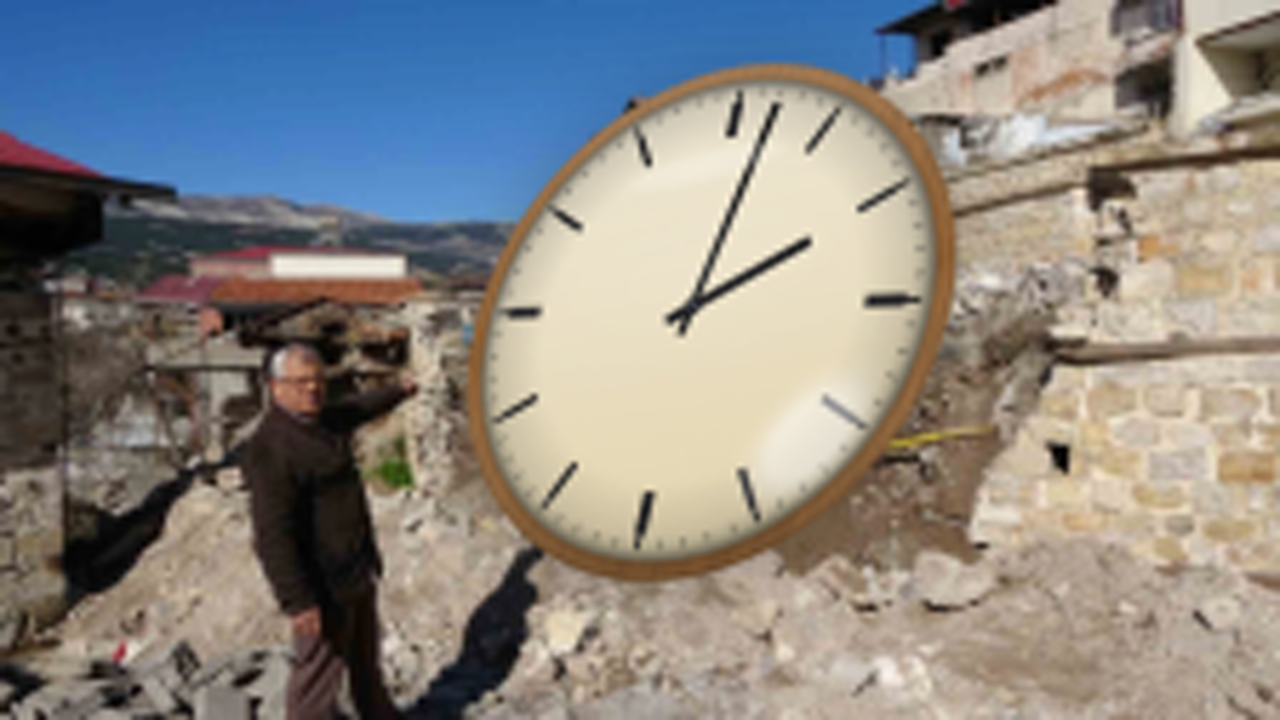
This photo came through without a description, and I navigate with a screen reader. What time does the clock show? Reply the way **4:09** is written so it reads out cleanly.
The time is **2:02**
